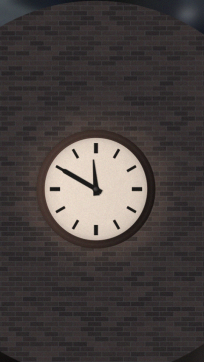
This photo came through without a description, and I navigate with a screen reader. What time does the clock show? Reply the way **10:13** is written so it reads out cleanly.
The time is **11:50**
